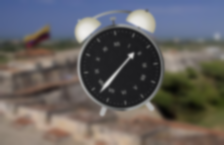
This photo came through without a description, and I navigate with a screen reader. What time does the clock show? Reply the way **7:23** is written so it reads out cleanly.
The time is **1:38**
